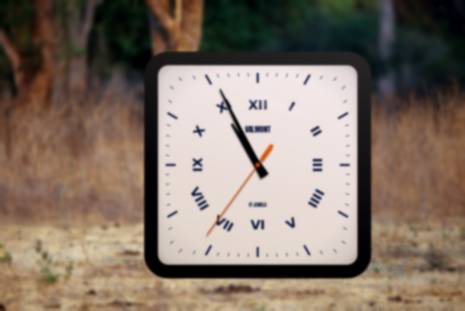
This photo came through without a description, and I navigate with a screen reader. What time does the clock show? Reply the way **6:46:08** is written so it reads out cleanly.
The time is **10:55:36**
